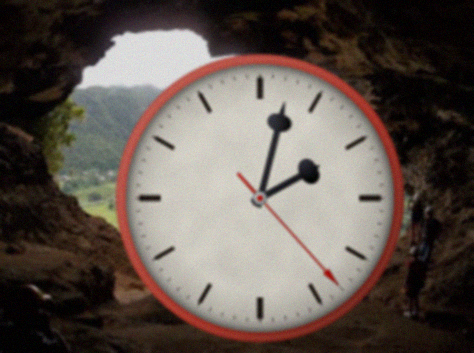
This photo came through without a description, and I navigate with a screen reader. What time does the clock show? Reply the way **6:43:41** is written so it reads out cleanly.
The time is **2:02:23**
